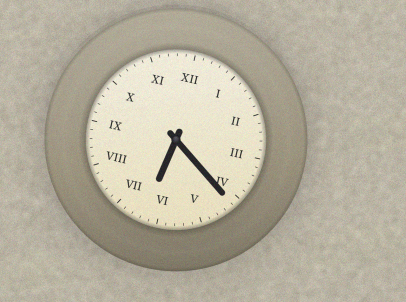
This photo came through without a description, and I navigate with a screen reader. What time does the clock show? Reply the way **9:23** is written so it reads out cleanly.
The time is **6:21**
